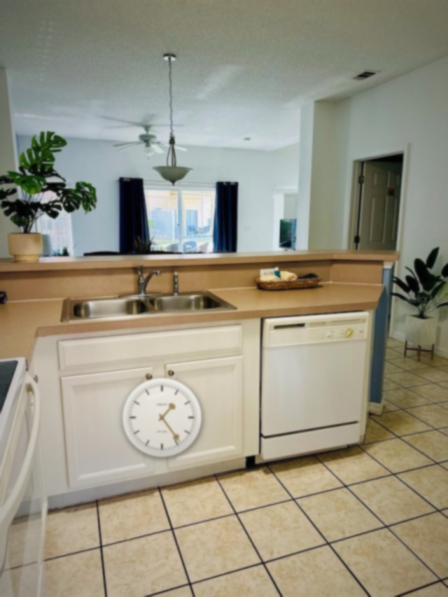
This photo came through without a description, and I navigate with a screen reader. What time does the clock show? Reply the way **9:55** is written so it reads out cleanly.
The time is **1:24**
